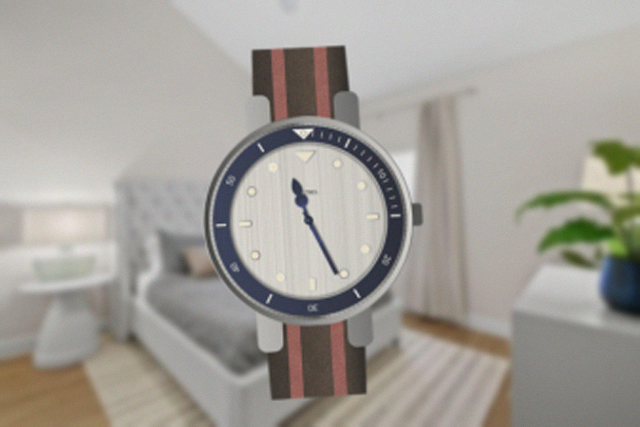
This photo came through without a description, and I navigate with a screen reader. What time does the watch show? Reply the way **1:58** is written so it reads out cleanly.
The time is **11:26**
